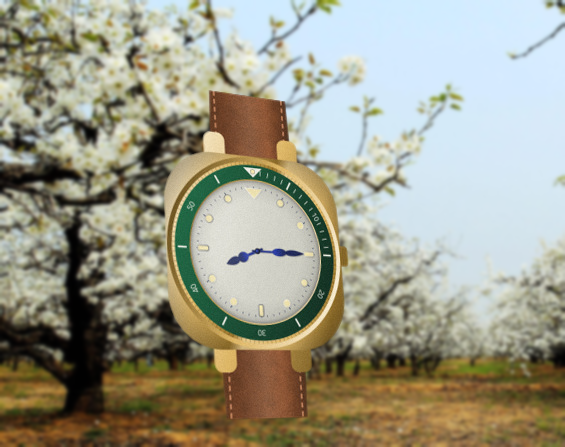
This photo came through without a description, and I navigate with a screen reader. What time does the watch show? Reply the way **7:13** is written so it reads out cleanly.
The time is **8:15**
